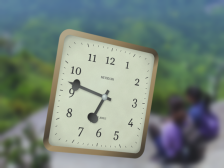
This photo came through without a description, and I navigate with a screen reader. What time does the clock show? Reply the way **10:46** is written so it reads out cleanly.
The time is **6:47**
